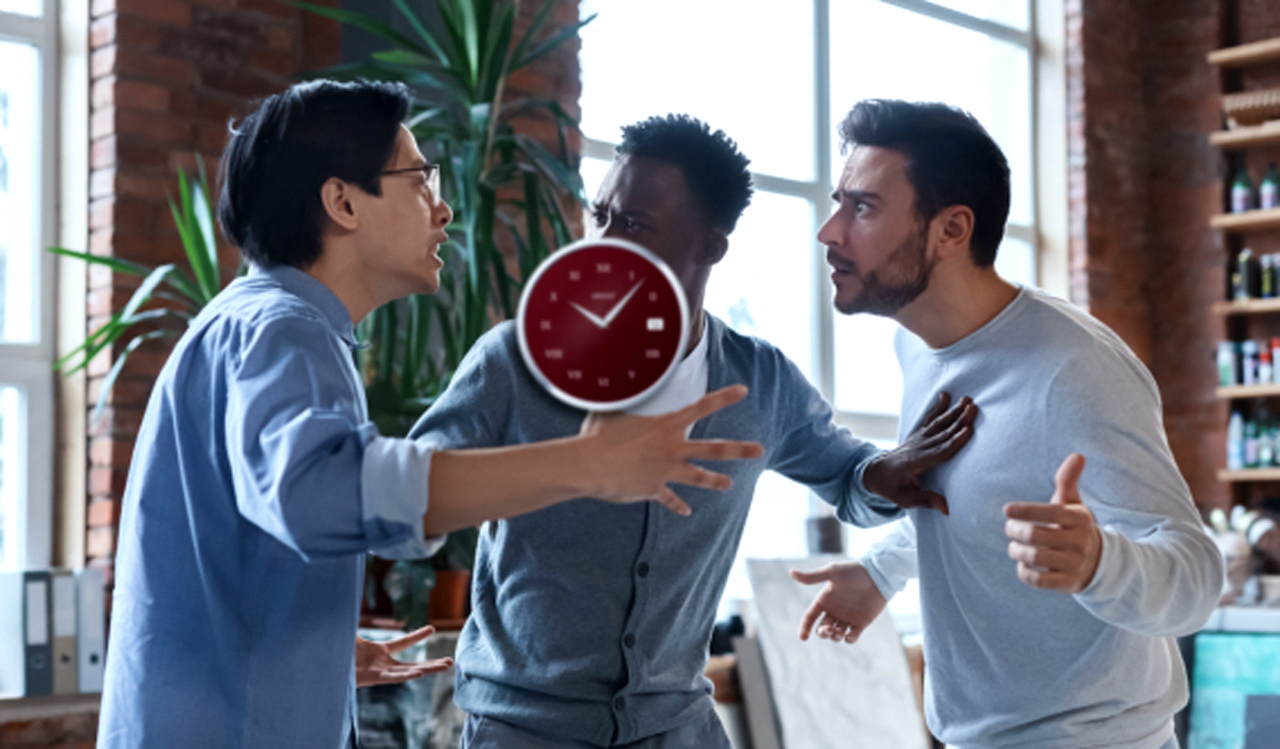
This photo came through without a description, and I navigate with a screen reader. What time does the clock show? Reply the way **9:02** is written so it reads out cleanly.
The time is **10:07**
